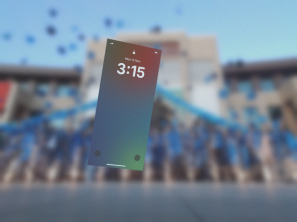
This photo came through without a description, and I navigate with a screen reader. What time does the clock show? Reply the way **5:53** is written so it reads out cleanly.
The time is **3:15**
